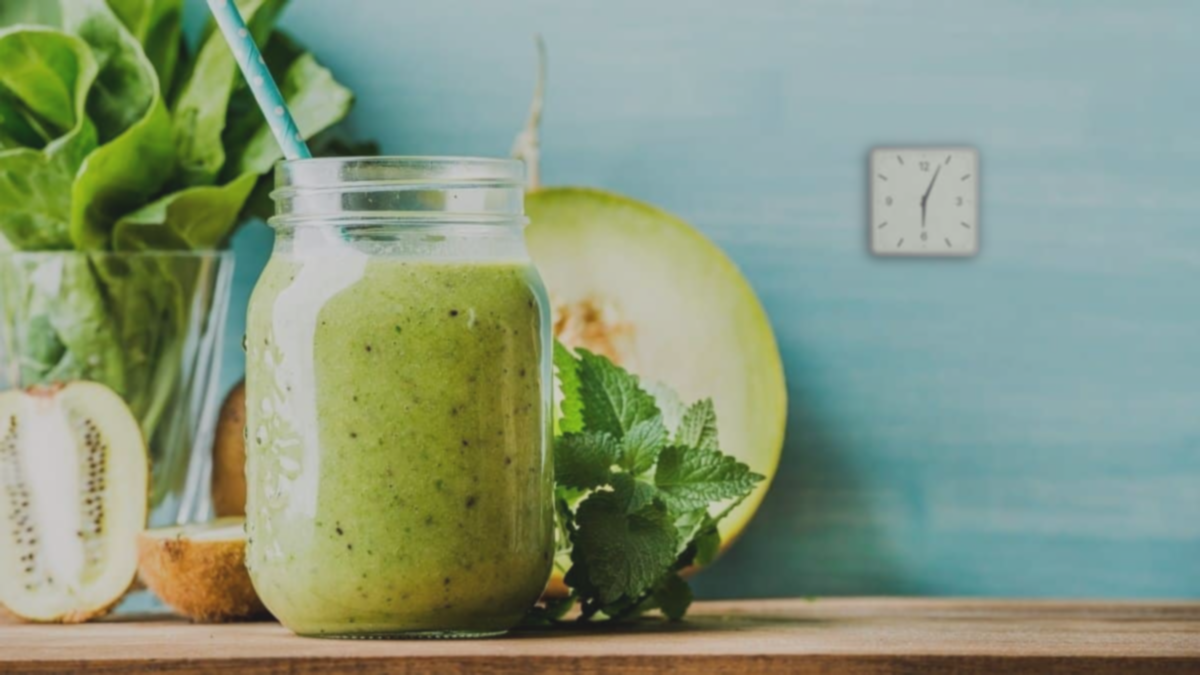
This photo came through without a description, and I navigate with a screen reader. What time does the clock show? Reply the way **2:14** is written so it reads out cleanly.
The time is **6:04**
